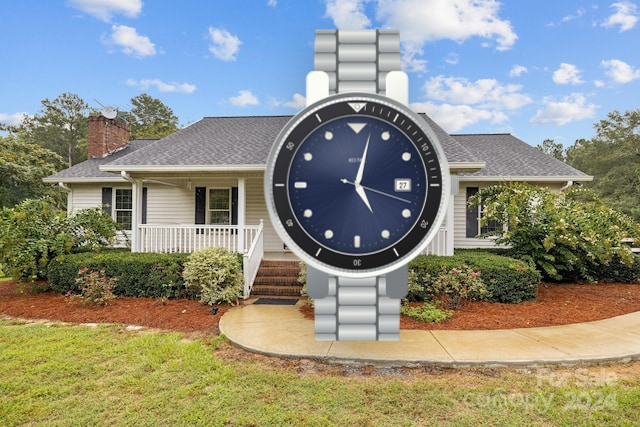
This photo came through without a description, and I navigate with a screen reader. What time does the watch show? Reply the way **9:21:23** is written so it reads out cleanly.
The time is **5:02:18**
